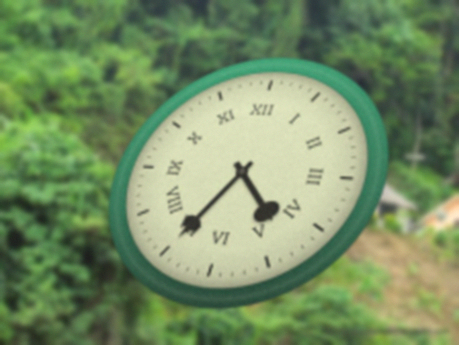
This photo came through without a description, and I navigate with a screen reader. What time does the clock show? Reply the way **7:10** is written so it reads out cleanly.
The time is **4:35**
